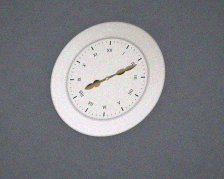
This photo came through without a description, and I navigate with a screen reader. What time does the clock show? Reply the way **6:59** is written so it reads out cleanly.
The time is **8:11**
